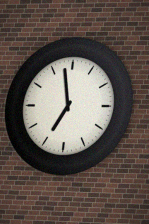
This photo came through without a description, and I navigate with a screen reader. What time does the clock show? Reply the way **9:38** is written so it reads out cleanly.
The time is **6:58**
